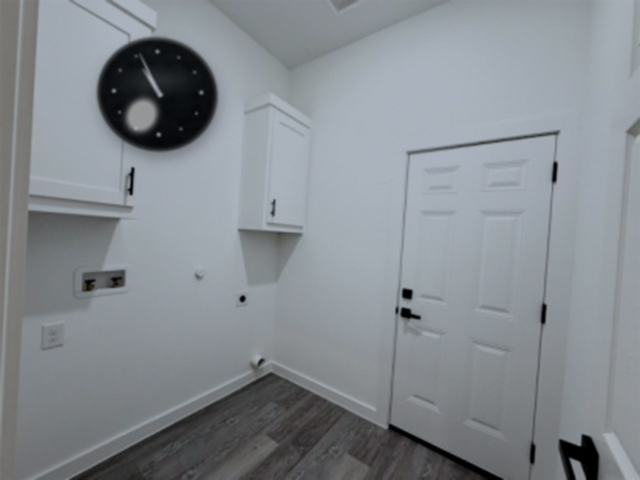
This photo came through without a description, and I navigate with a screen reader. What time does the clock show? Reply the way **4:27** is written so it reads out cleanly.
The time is **10:56**
